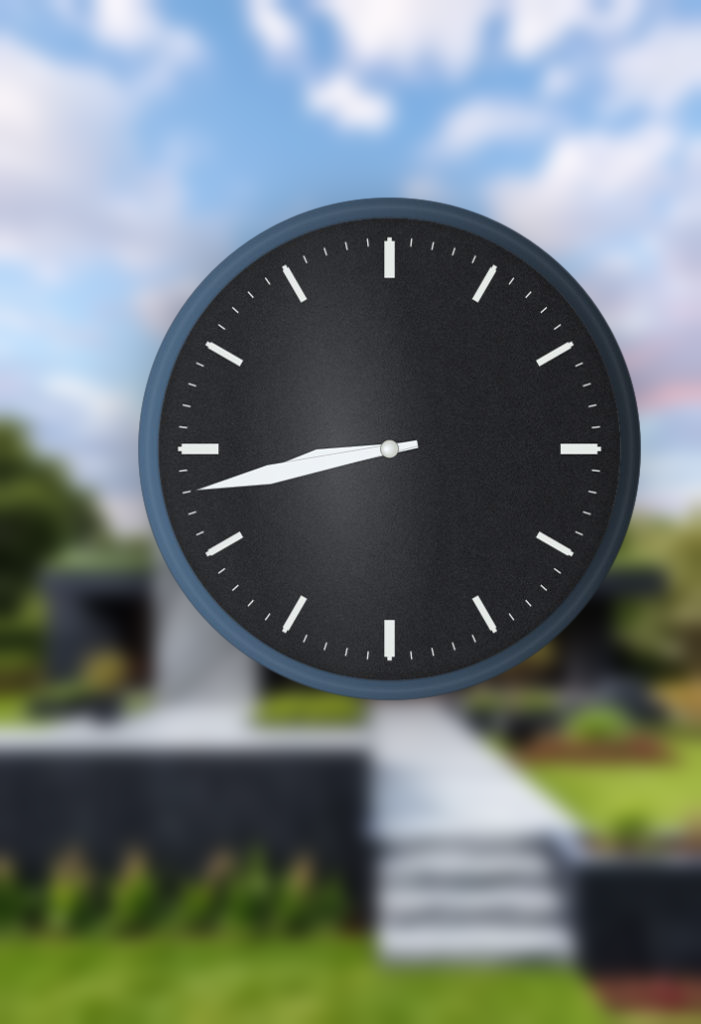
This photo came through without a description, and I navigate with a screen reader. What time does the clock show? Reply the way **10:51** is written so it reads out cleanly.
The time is **8:43**
